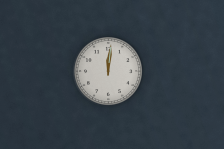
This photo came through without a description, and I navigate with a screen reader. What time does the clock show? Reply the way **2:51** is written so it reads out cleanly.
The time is **12:01**
